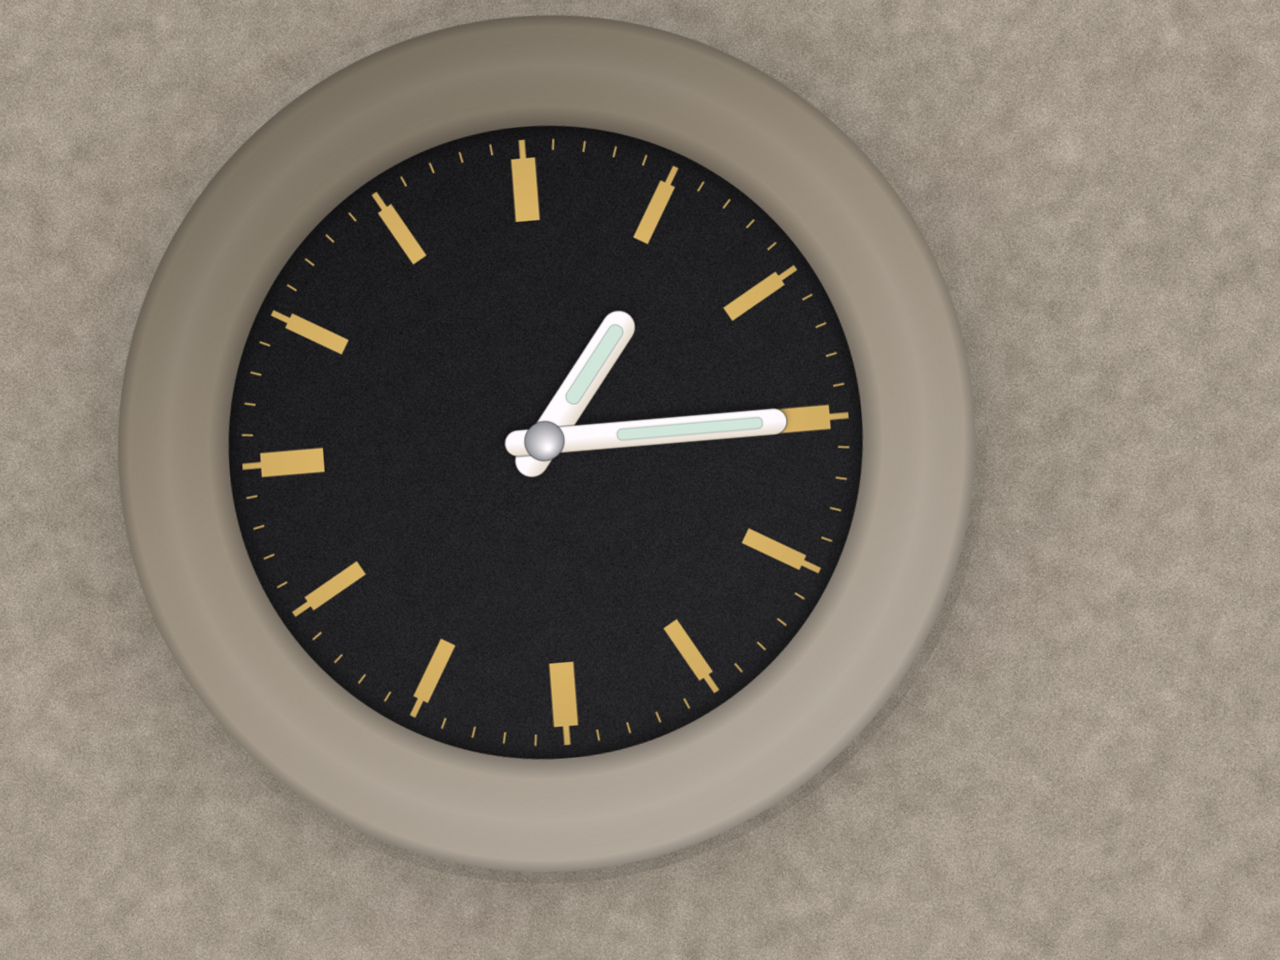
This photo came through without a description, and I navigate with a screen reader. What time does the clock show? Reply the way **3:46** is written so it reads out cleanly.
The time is **1:15**
